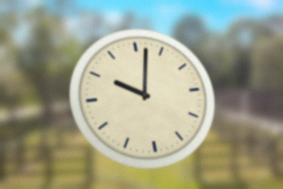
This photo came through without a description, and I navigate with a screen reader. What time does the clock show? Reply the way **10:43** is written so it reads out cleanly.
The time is **10:02**
